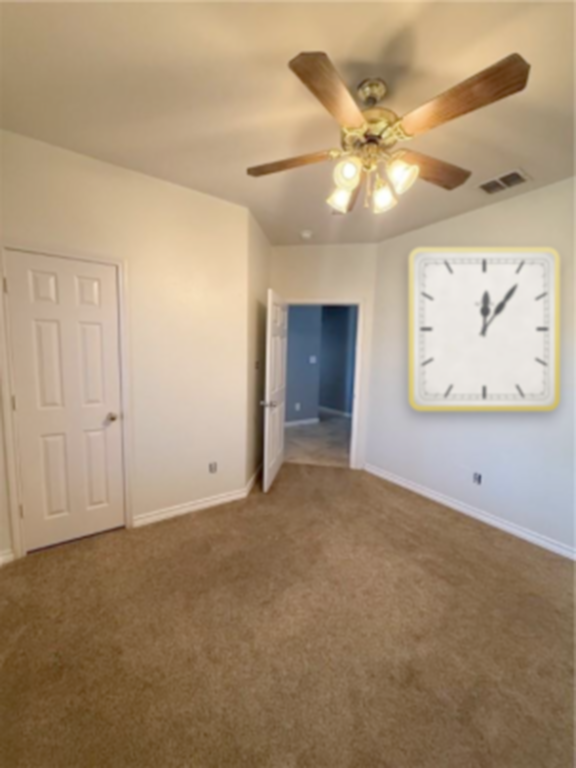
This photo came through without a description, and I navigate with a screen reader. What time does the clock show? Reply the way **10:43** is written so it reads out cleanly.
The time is **12:06**
